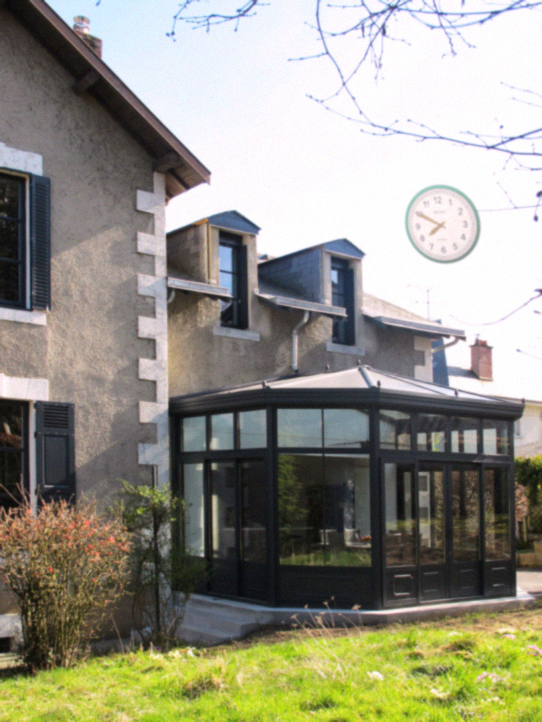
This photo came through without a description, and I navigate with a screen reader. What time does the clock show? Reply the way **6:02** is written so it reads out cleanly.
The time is **7:50**
